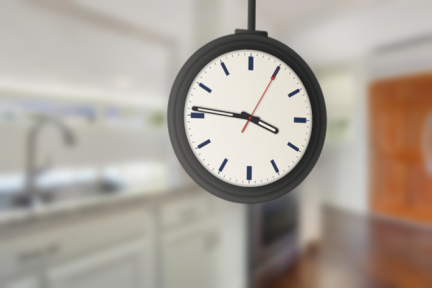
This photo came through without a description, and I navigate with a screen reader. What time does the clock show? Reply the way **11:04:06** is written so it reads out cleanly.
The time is **3:46:05**
